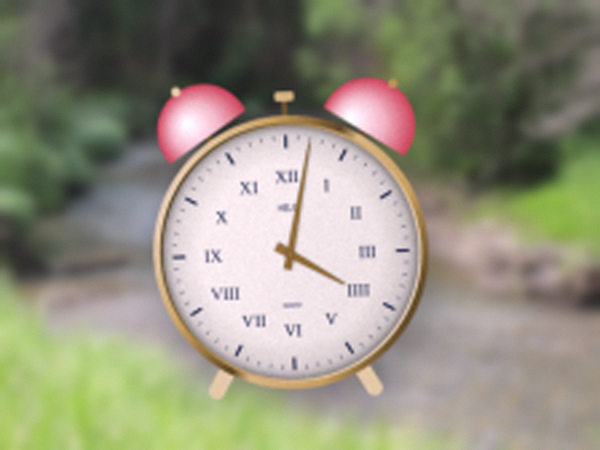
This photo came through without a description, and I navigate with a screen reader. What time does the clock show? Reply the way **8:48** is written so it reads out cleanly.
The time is **4:02**
